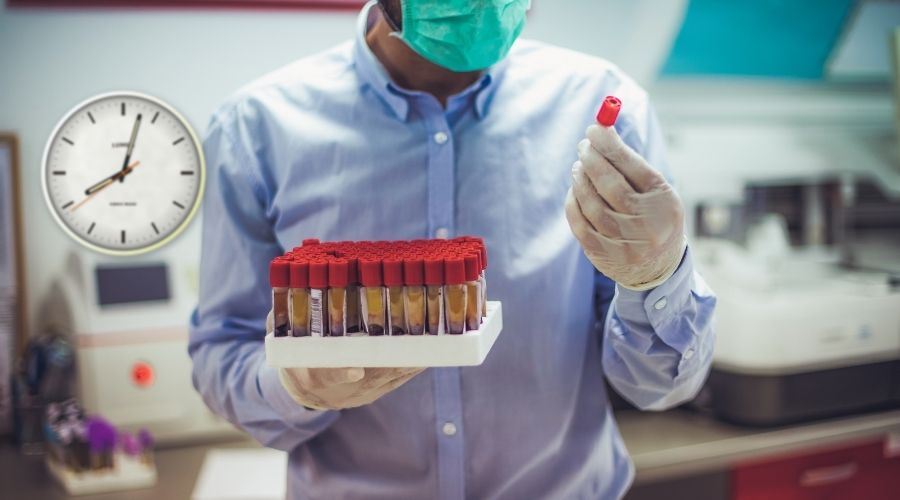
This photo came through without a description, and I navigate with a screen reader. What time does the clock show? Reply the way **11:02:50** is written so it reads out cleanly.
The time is **8:02:39**
